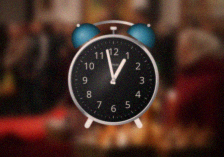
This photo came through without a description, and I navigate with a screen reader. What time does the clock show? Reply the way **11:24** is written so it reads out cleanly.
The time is **12:58**
